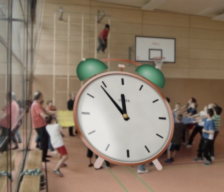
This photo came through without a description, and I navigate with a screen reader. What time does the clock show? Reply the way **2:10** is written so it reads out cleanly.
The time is **11:54**
